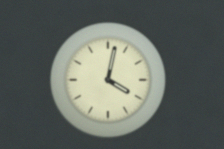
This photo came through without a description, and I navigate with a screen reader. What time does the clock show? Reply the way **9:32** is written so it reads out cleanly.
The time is **4:02**
